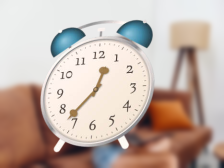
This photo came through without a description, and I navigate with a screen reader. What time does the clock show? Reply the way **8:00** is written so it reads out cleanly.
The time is **12:37**
